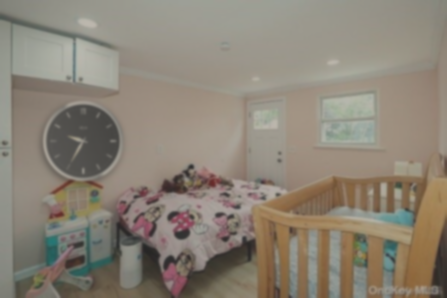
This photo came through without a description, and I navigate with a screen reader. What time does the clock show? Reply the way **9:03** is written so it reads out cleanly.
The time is **9:35**
